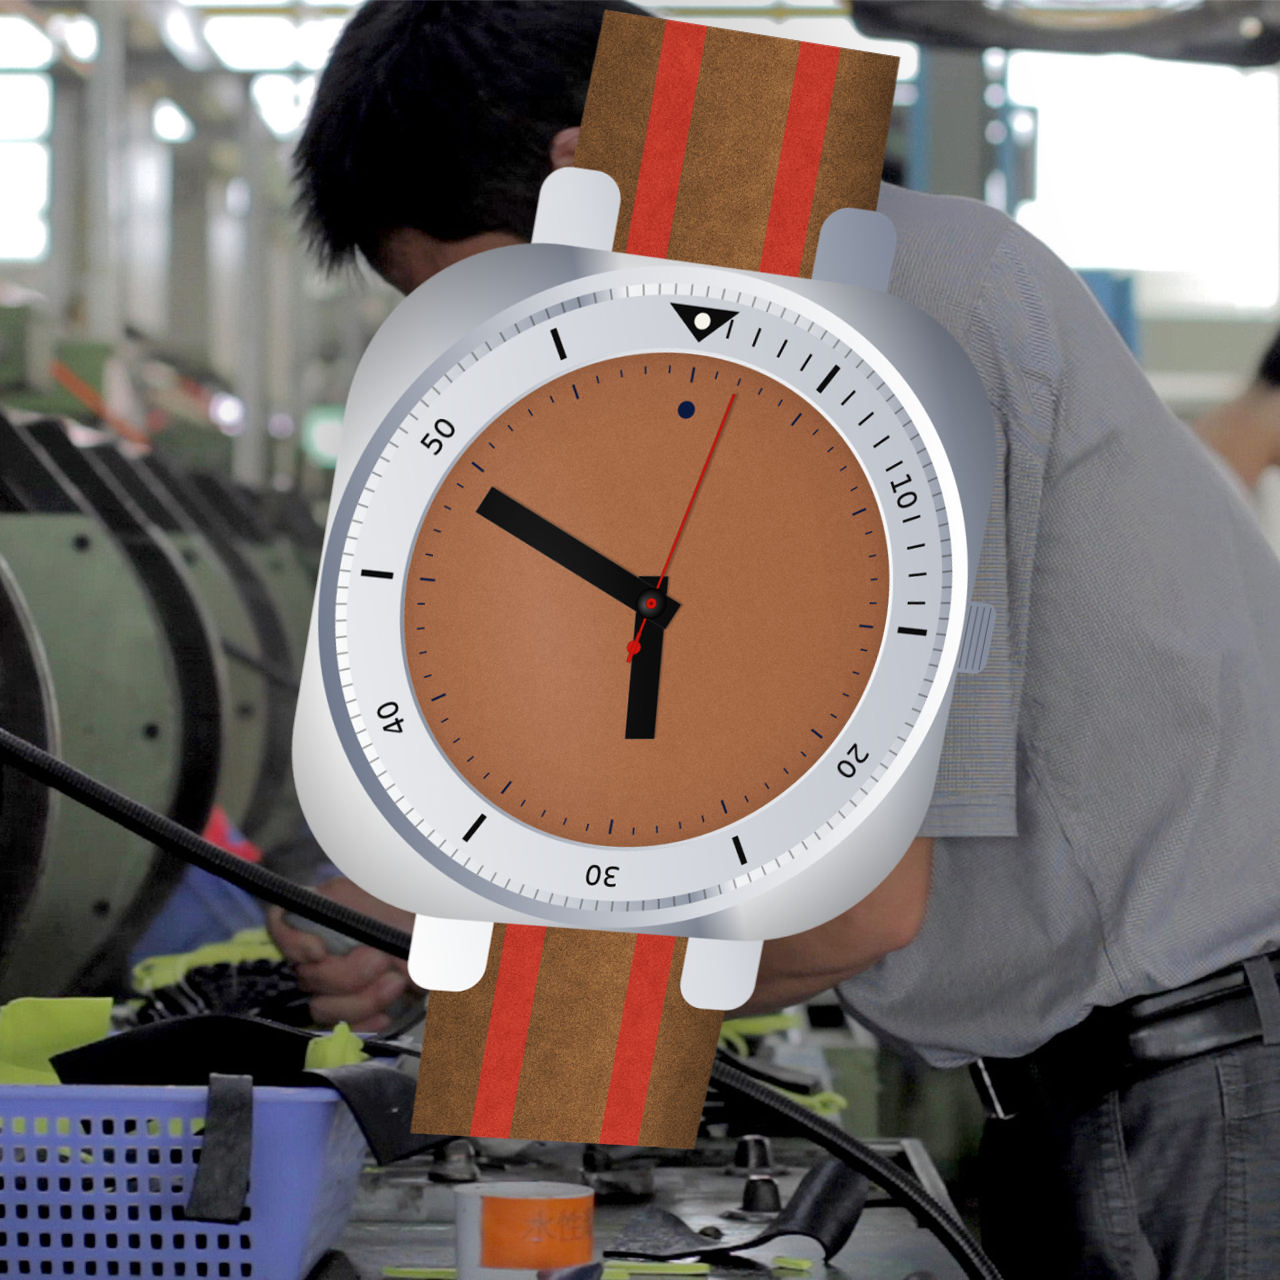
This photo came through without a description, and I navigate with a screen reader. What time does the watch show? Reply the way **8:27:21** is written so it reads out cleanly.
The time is **5:49:02**
